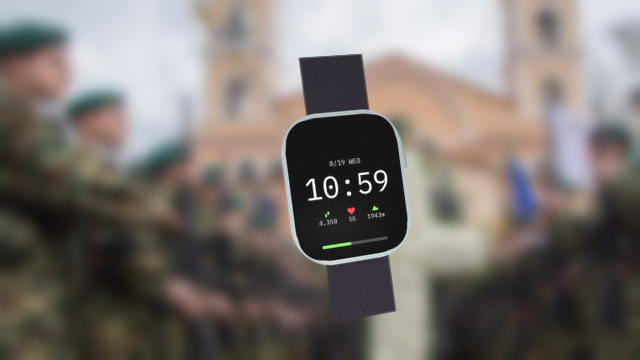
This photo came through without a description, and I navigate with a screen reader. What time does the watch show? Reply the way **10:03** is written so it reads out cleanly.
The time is **10:59**
